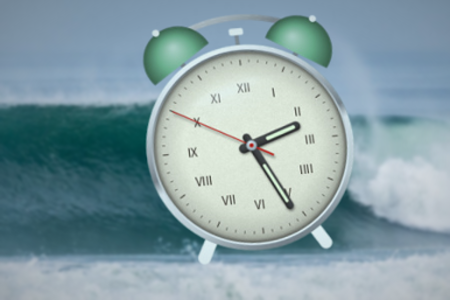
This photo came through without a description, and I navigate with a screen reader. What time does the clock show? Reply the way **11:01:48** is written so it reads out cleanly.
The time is **2:25:50**
